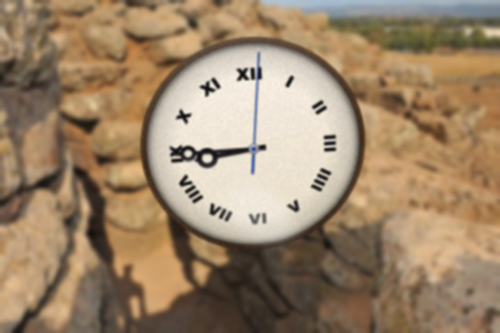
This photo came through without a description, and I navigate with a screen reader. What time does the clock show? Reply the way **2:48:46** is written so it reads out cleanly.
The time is **8:45:01**
